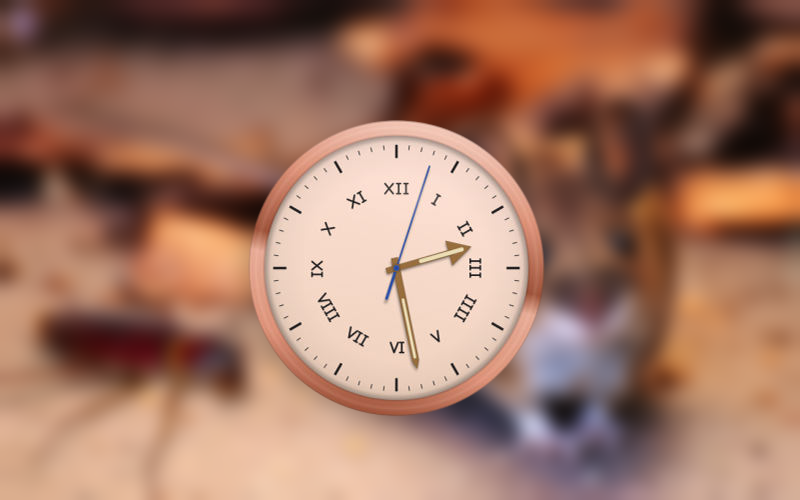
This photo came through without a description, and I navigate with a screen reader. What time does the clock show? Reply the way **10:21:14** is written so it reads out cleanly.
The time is **2:28:03**
